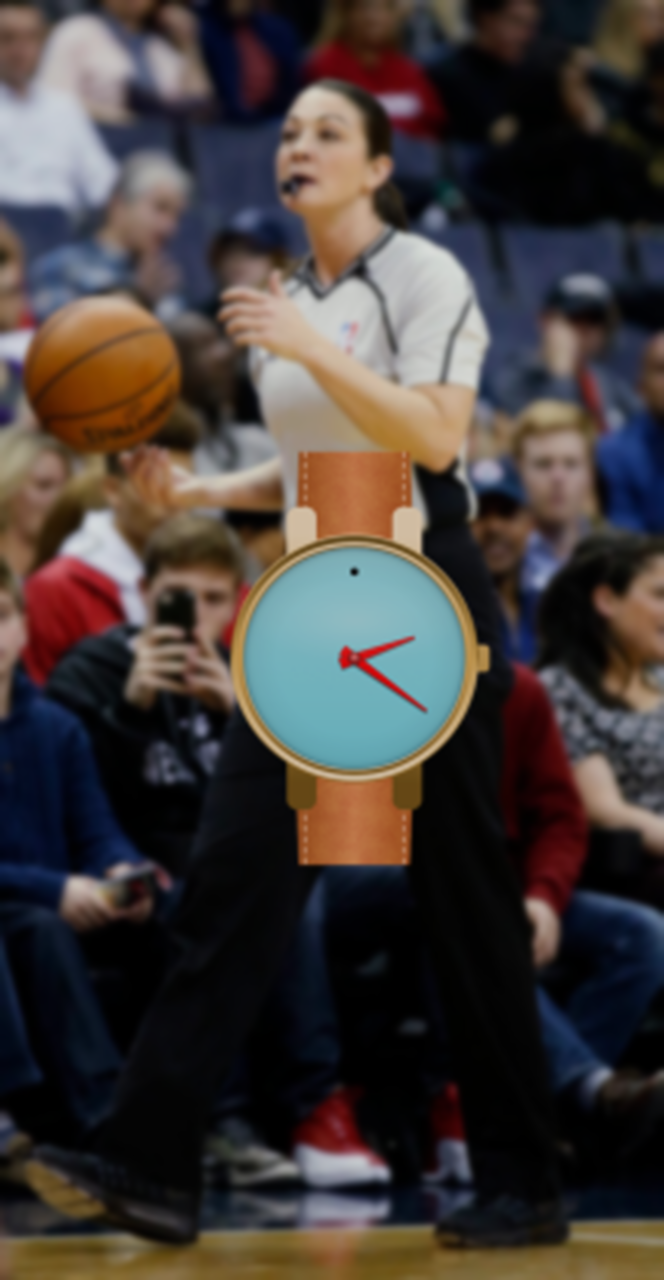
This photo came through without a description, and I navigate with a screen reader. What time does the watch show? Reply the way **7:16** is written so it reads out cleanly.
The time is **2:21**
